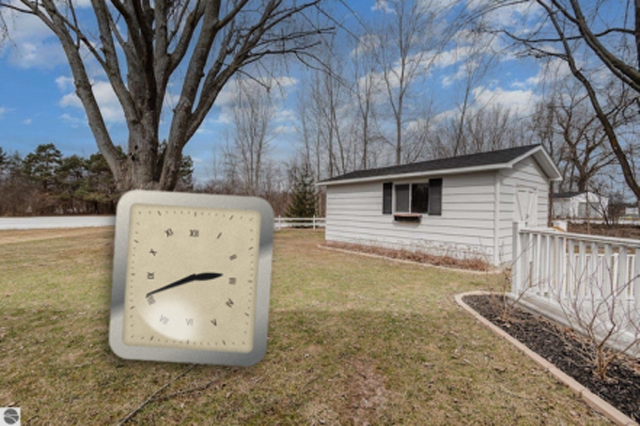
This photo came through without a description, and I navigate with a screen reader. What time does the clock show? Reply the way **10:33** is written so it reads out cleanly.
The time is **2:41**
